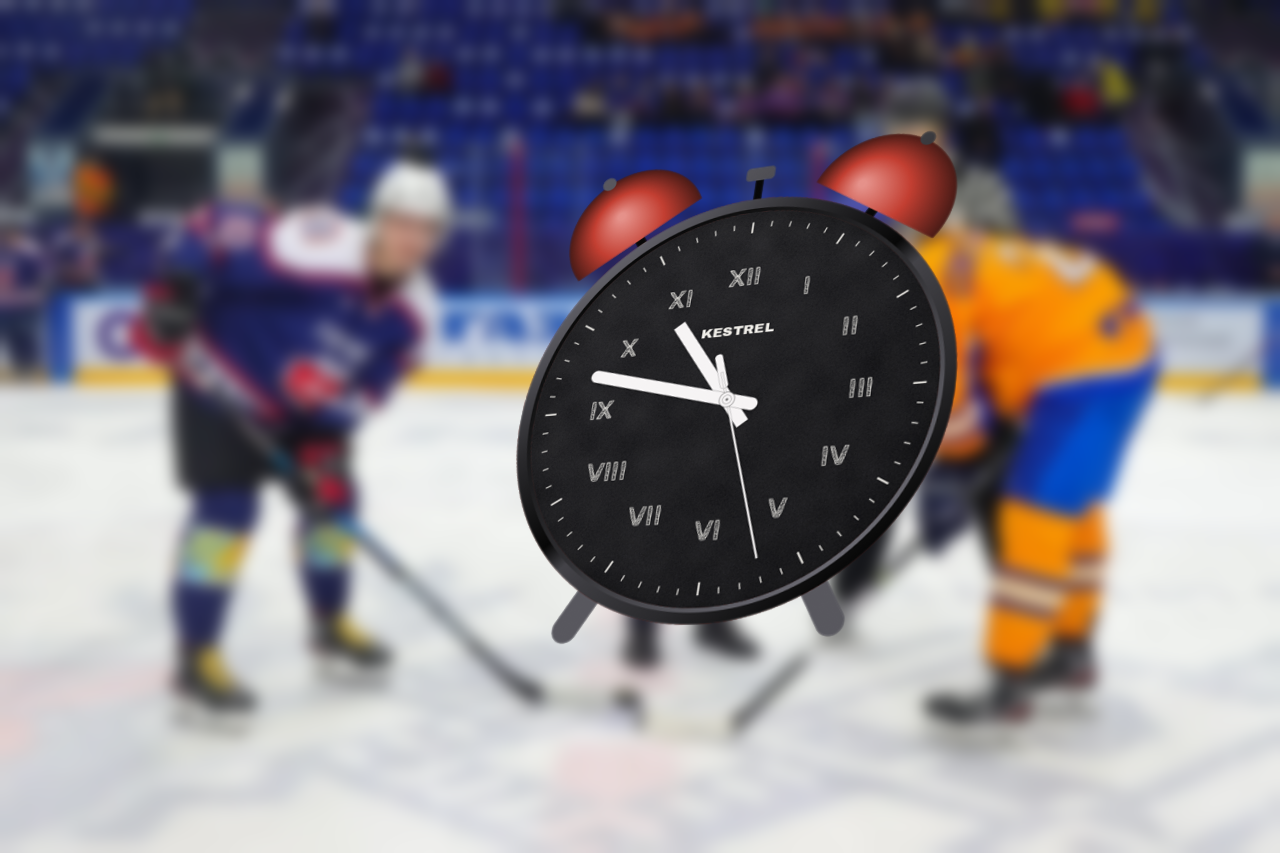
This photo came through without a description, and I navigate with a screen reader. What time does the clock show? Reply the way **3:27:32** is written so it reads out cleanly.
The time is **10:47:27**
